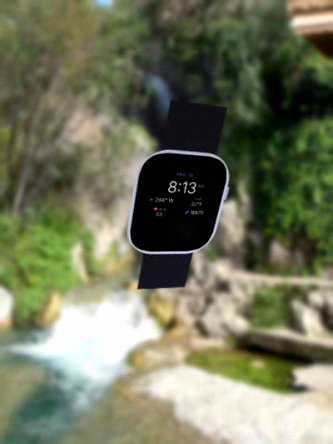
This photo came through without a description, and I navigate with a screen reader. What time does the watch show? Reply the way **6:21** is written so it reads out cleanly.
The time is **8:13**
